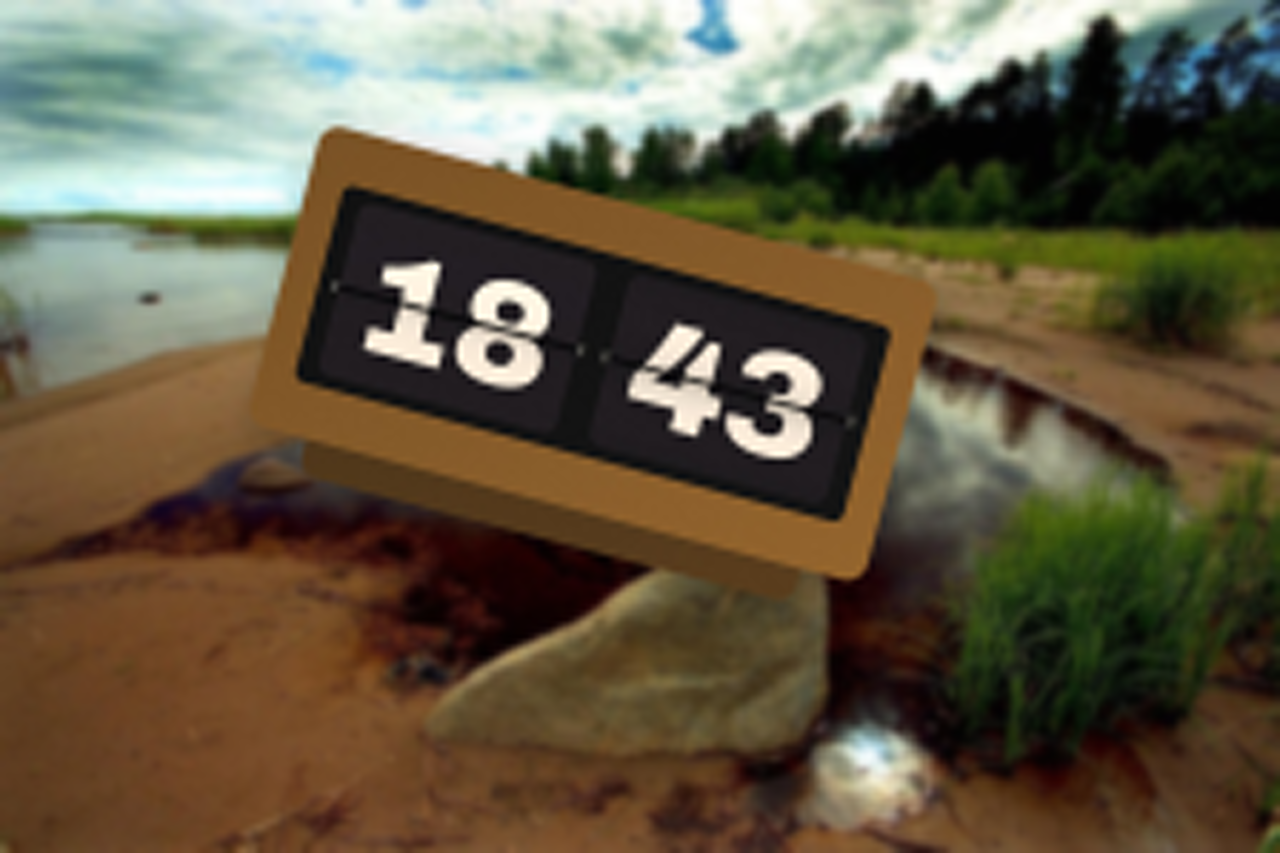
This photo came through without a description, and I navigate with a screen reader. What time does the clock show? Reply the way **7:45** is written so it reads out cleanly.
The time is **18:43**
